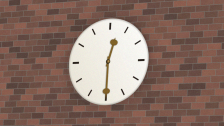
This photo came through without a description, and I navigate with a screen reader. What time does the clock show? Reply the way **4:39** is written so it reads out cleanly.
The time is **12:30**
